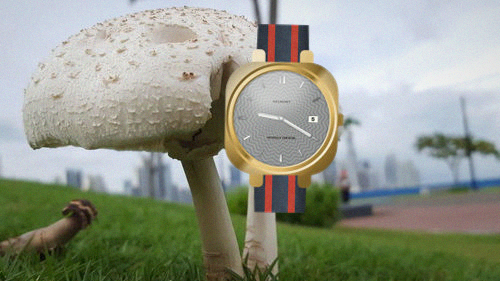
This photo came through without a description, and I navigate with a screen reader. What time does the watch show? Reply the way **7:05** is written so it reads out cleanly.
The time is **9:20**
